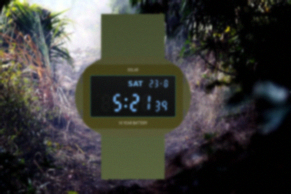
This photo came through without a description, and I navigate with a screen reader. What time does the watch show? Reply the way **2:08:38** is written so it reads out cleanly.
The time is **5:21:39**
